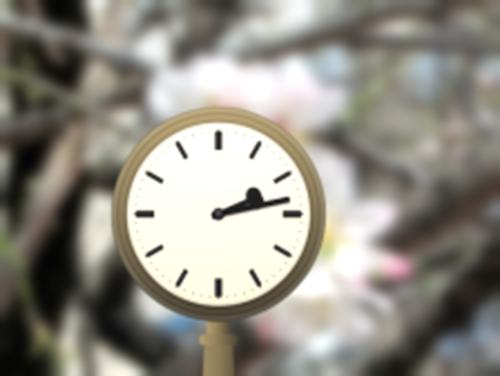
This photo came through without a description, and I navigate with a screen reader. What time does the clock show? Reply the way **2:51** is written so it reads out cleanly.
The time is **2:13**
